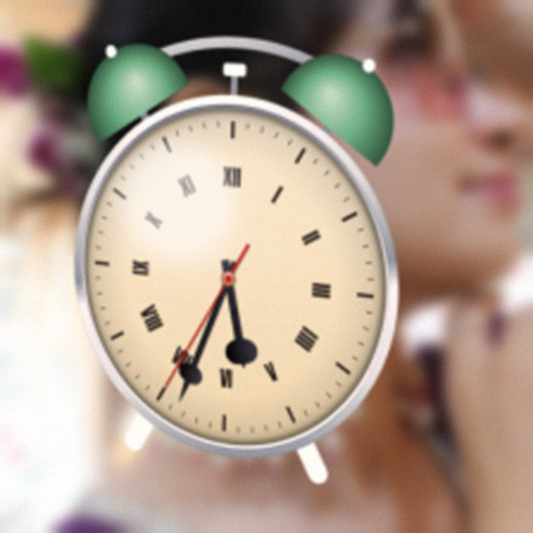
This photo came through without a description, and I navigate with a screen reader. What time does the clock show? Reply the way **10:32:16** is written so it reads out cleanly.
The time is **5:33:35**
